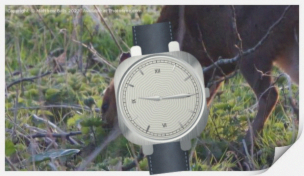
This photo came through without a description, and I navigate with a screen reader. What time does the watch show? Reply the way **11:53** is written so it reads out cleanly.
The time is **9:15**
